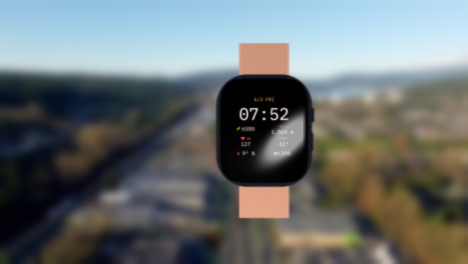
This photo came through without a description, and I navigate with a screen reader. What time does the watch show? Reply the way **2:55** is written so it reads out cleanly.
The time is **7:52**
